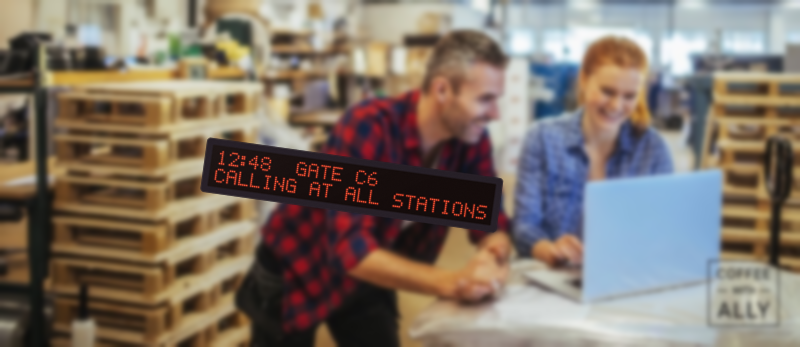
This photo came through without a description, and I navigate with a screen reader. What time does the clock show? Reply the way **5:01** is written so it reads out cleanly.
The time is **12:48**
